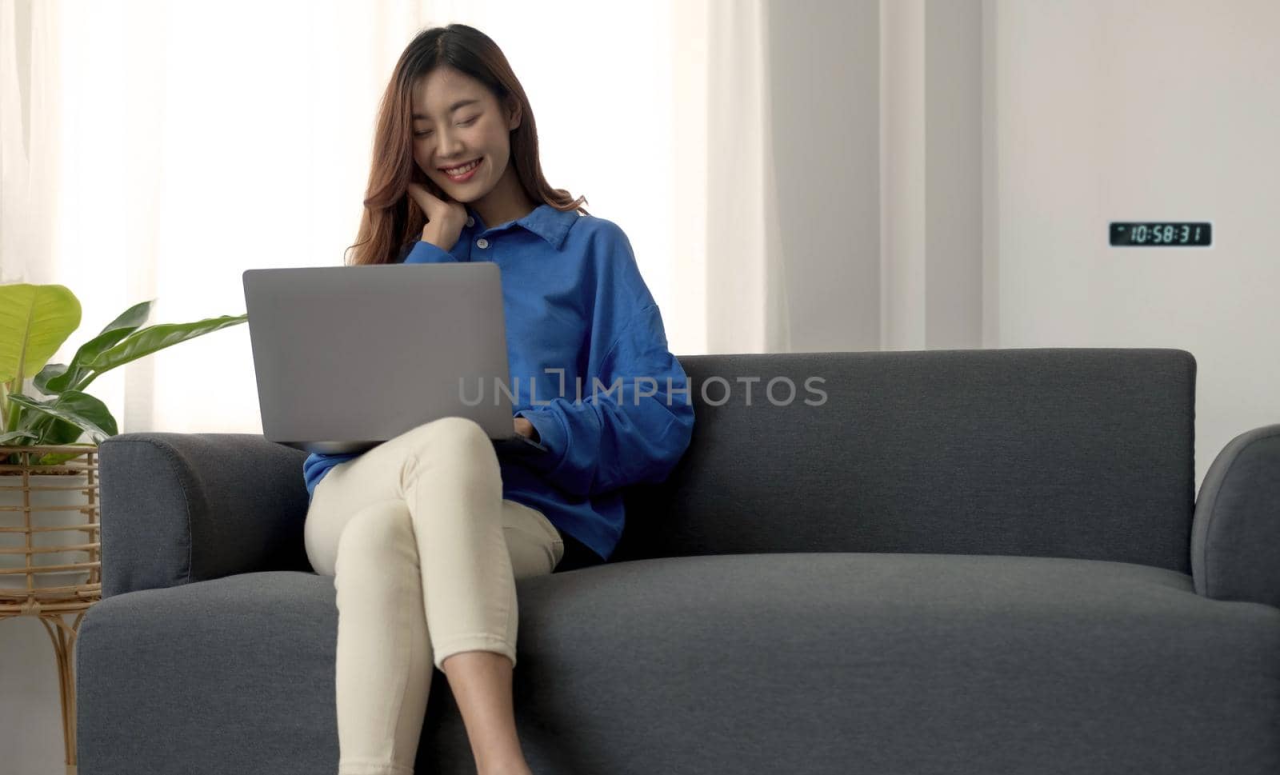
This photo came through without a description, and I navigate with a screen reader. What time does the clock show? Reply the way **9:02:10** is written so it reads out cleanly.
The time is **10:58:31**
